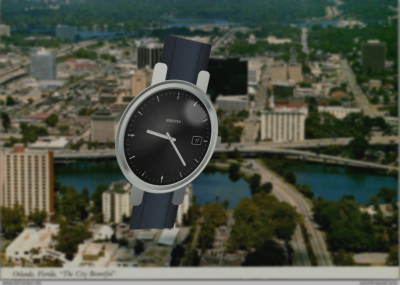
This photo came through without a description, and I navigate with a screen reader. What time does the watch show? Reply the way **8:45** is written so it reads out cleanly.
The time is **9:23**
